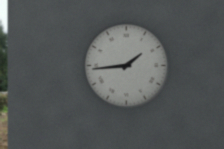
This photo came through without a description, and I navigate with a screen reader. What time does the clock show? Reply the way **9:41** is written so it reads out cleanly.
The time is **1:44**
